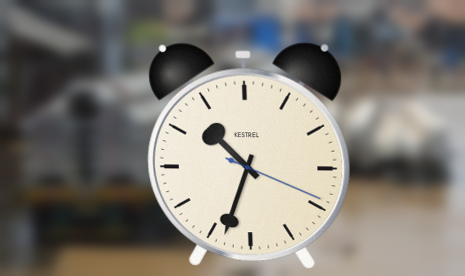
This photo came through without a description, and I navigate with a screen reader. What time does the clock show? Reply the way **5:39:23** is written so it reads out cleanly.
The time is **10:33:19**
